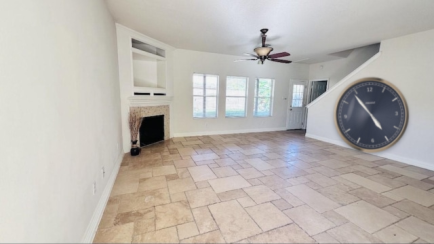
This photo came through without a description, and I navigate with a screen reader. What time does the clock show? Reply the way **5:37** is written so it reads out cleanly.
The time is **4:54**
